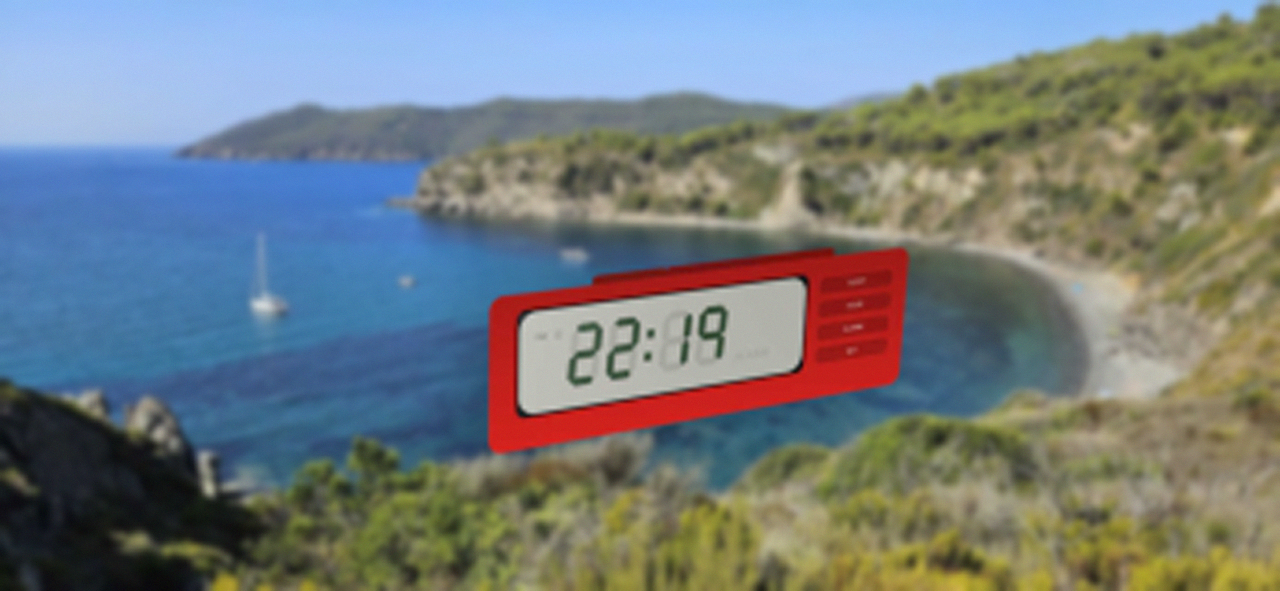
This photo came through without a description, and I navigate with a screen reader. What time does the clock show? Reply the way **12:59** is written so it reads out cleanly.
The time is **22:19**
